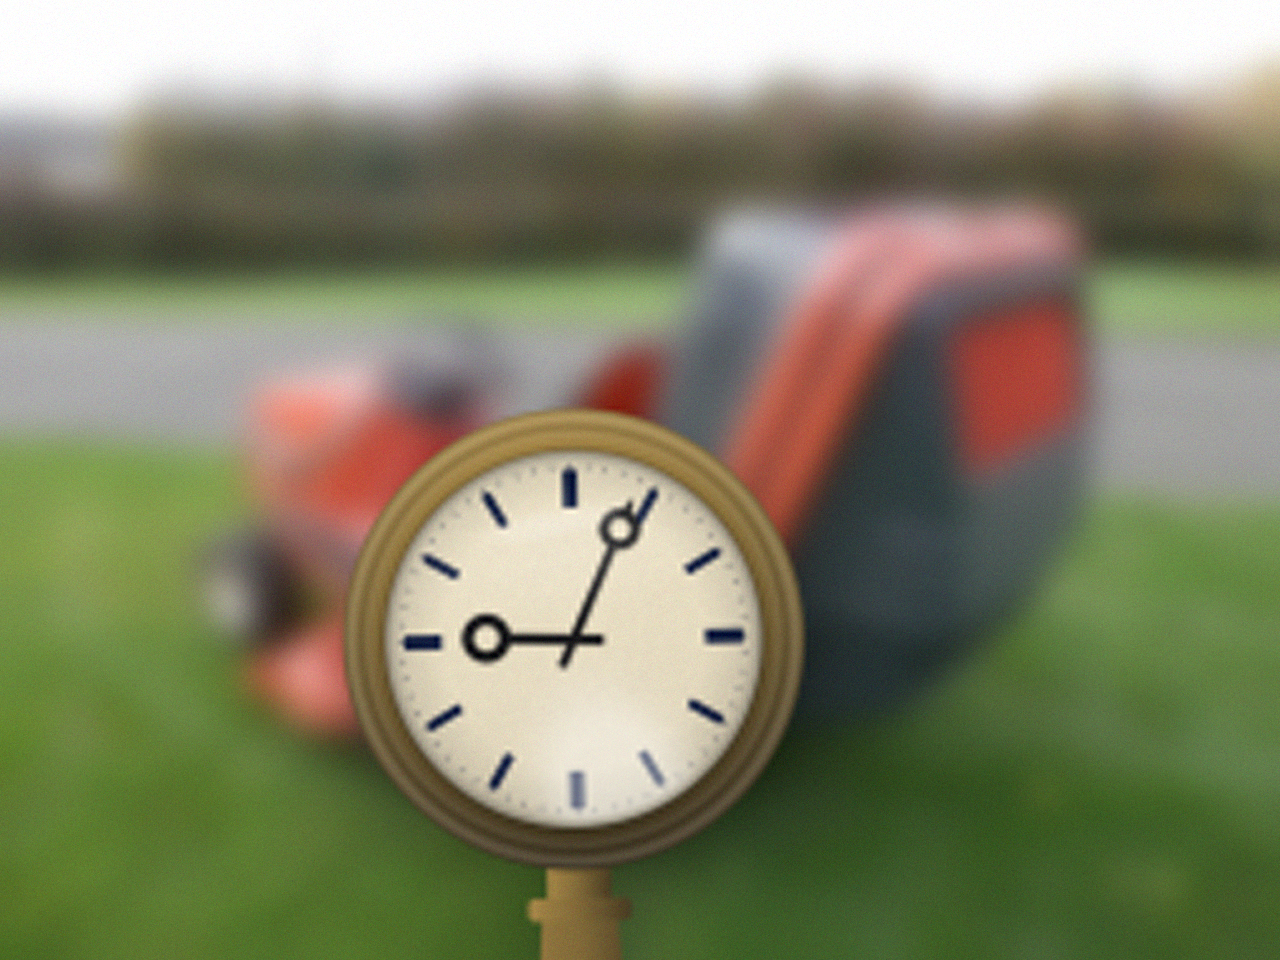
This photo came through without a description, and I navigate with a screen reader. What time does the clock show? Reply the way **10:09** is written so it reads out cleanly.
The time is **9:04**
